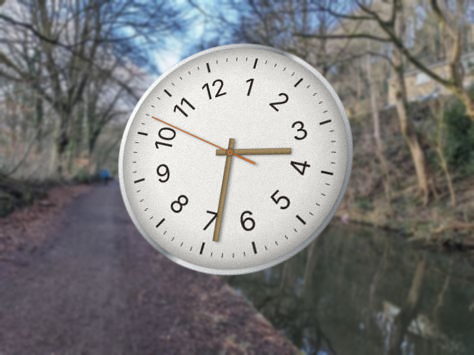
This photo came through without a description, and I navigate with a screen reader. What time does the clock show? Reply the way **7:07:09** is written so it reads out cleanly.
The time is **3:33:52**
